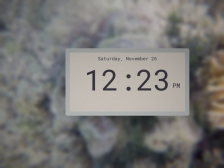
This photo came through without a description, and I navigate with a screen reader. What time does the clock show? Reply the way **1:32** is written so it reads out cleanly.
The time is **12:23**
